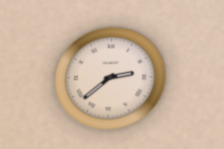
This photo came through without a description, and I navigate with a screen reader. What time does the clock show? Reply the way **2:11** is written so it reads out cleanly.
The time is **2:38**
